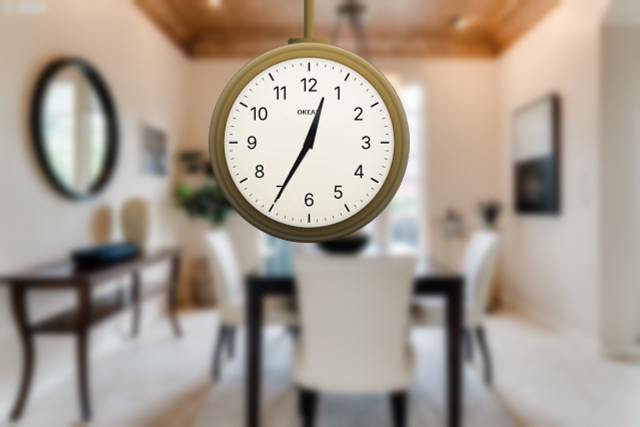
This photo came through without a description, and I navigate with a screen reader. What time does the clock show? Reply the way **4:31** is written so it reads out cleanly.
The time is **12:35**
